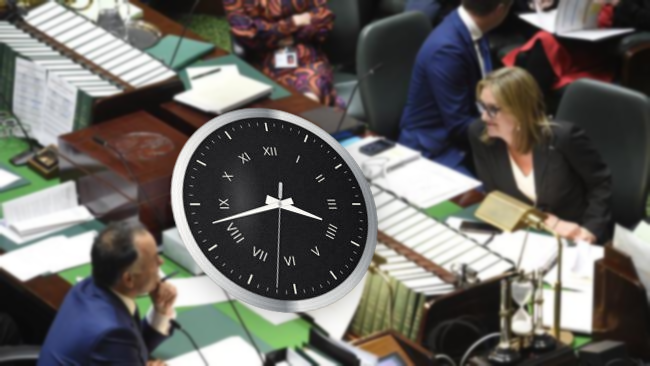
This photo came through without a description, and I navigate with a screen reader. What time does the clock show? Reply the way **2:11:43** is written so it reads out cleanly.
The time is **3:42:32**
